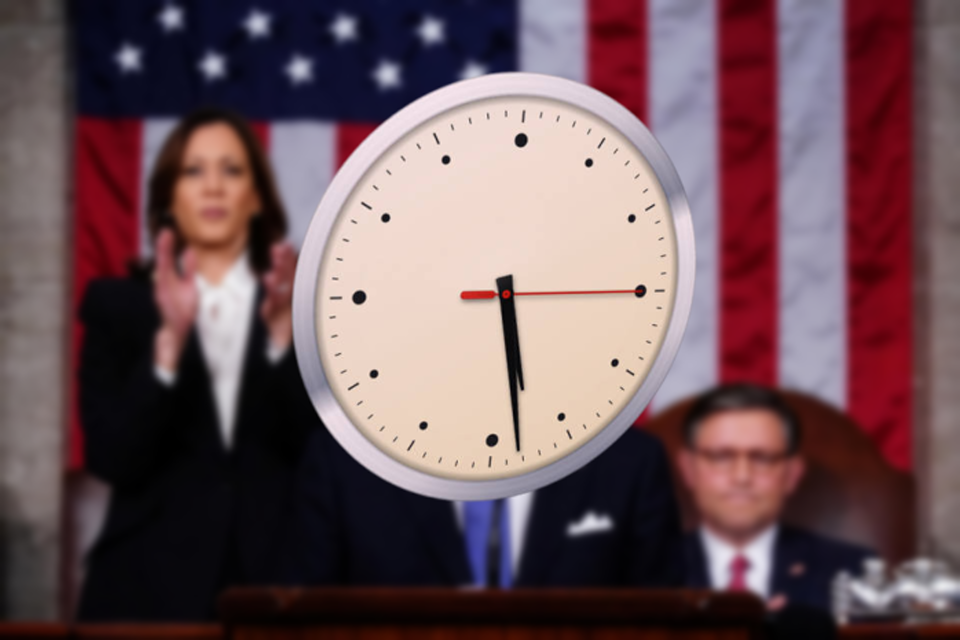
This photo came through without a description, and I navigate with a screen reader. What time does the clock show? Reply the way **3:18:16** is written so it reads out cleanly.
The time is **5:28:15**
